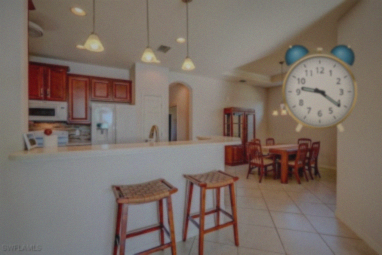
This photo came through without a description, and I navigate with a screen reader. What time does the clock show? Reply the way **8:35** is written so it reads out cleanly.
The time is **9:21**
